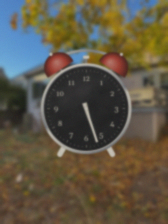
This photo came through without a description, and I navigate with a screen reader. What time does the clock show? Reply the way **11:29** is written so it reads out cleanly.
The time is **5:27**
